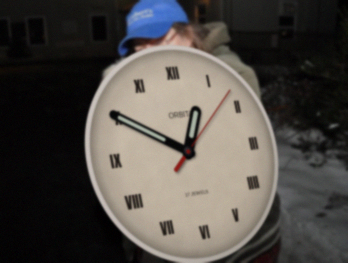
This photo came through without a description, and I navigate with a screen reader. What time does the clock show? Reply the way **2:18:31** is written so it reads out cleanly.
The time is **12:50:08**
